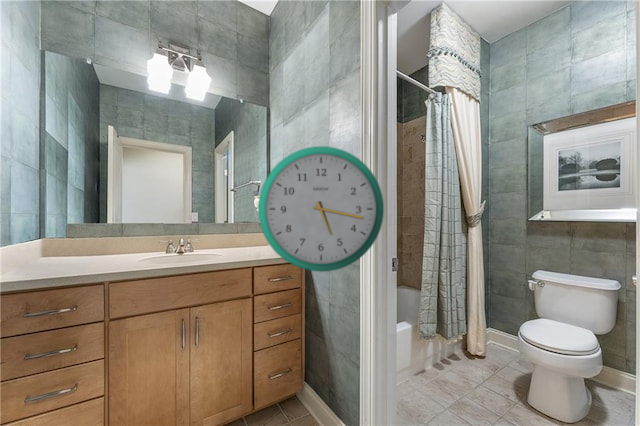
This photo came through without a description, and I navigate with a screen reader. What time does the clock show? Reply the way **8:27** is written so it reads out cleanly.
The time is **5:17**
